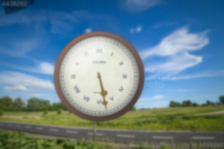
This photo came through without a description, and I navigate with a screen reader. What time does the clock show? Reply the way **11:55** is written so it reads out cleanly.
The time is **5:28**
